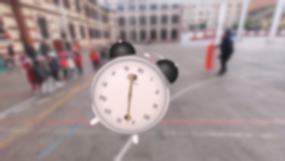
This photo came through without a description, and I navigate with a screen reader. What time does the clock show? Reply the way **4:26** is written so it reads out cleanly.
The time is **11:27**
